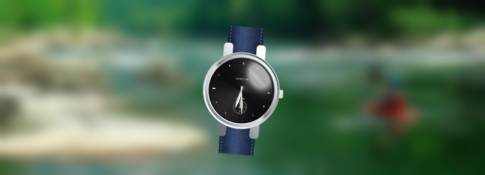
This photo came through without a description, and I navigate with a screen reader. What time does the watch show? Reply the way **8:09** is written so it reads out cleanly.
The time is **6:29**
